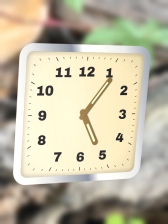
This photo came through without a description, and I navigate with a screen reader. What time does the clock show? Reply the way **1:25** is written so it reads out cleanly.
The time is **5:06**
